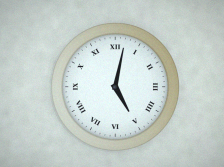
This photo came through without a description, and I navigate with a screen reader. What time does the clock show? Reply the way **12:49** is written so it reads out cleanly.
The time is **5:02**
